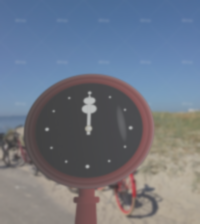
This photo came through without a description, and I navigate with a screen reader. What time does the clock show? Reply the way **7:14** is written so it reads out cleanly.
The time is **12:00**
